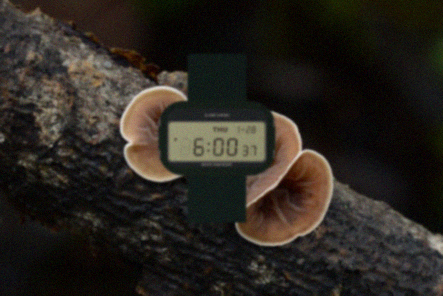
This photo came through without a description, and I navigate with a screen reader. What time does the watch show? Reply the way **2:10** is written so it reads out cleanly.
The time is **6:00**
